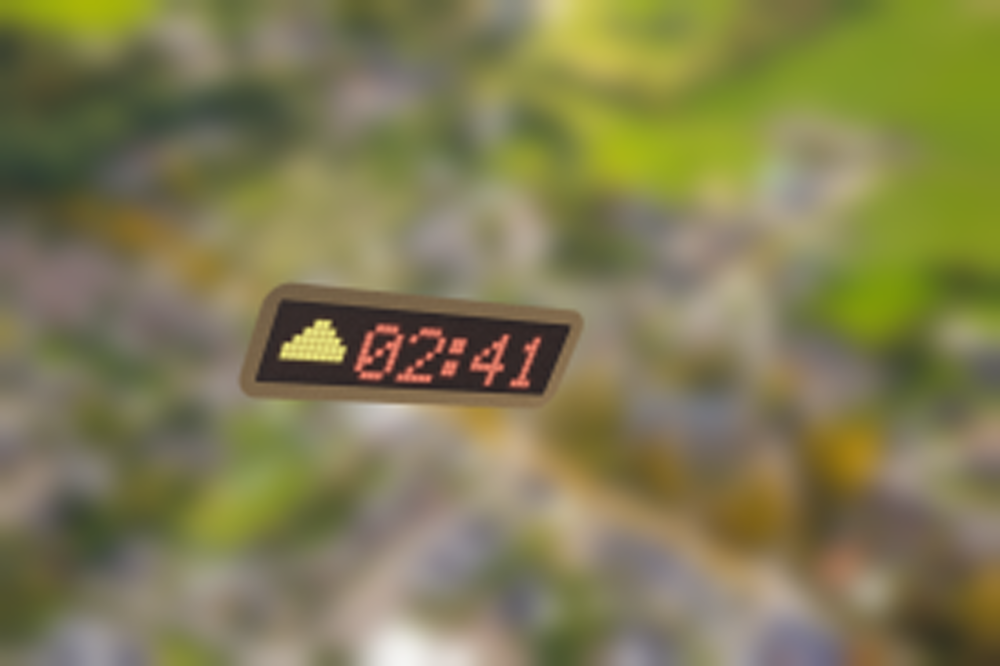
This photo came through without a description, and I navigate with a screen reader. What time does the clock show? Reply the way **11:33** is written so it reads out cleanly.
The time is **2:41**
